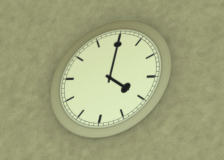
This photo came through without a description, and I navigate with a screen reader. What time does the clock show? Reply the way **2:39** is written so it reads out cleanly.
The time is **4:00**
